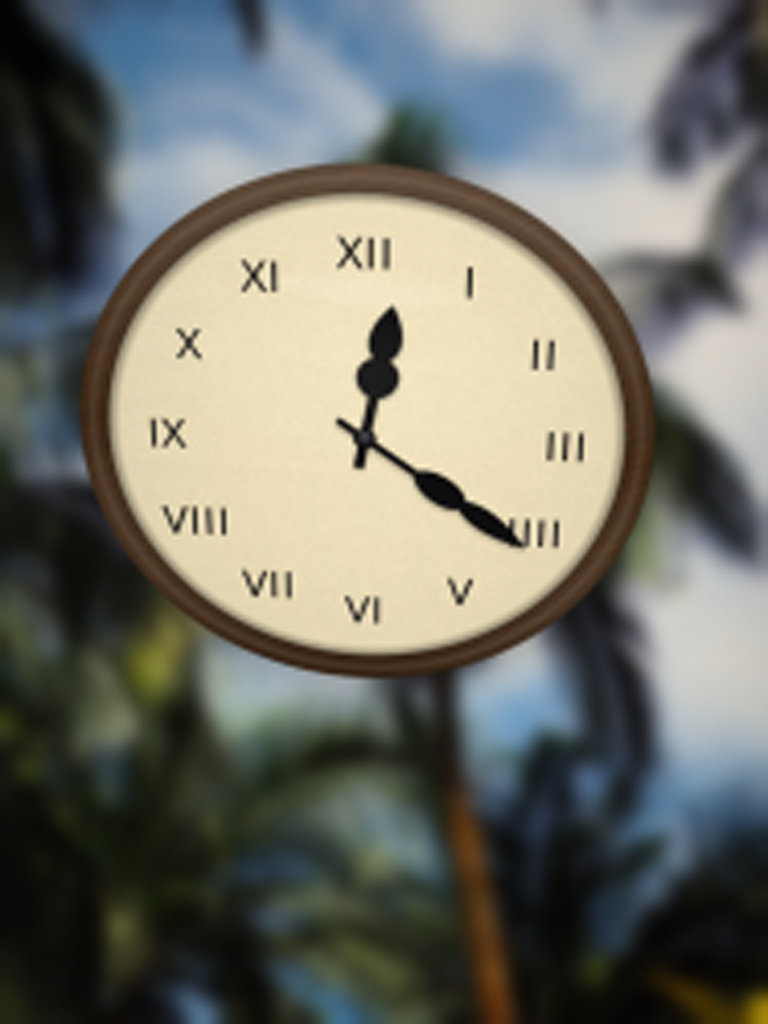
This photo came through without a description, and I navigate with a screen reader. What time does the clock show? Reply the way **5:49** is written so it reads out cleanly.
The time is **12:21**
